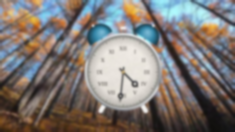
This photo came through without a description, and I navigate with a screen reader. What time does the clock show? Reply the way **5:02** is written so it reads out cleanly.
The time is **4:31**
